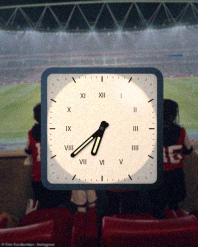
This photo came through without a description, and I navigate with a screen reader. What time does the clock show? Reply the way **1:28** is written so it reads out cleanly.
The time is **6:38**
